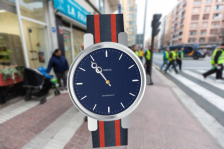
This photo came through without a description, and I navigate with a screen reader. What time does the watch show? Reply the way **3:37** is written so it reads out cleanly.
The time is **10:54**
